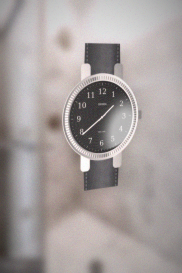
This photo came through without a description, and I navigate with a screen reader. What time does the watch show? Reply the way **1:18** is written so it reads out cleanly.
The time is **1:39**
